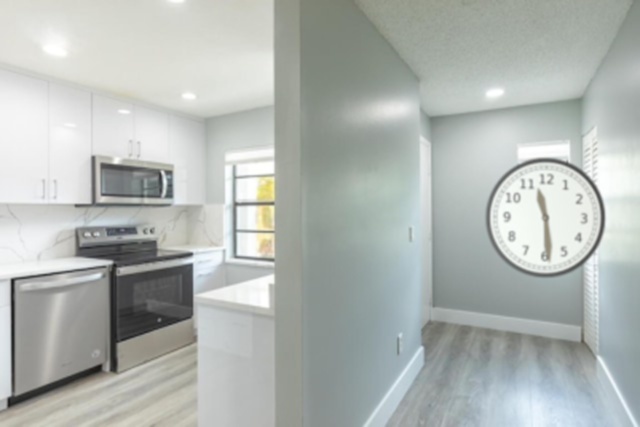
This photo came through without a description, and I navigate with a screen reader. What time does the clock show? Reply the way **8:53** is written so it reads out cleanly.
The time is **11:29**
